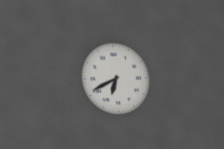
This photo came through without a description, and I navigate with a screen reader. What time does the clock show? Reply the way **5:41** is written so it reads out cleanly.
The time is **6:41**
